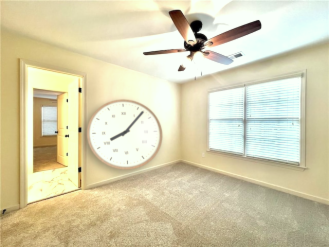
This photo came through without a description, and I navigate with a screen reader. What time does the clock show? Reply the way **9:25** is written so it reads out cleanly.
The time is **8:07**
